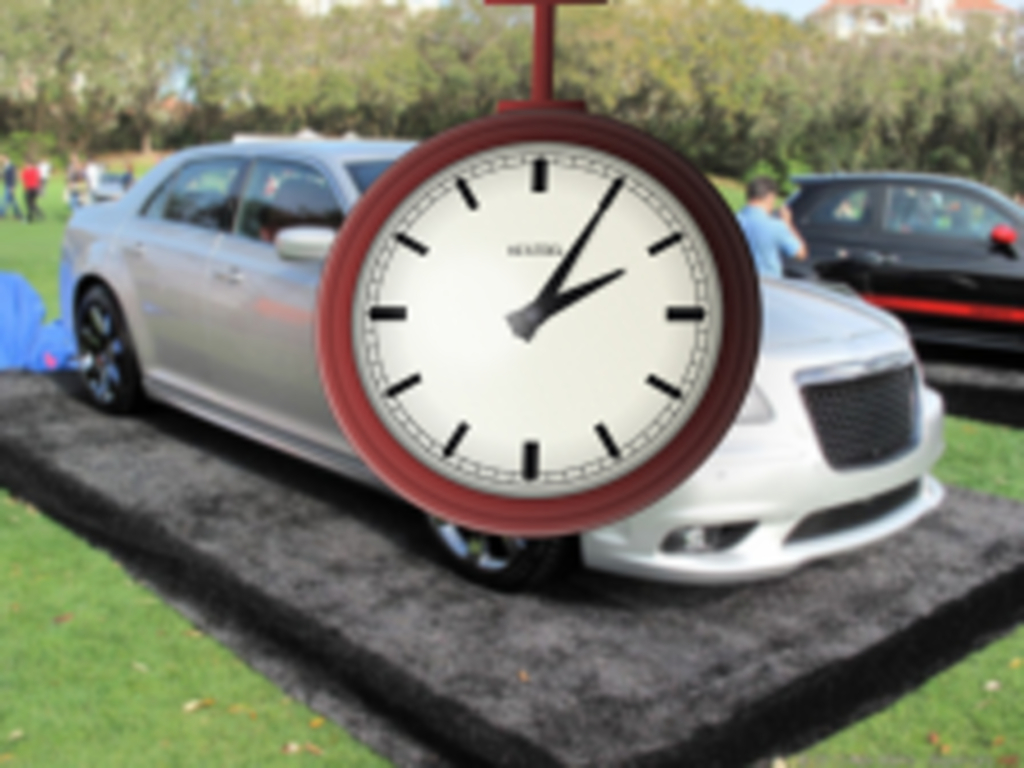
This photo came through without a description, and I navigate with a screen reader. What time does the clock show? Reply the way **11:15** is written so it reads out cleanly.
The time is **2:05**
